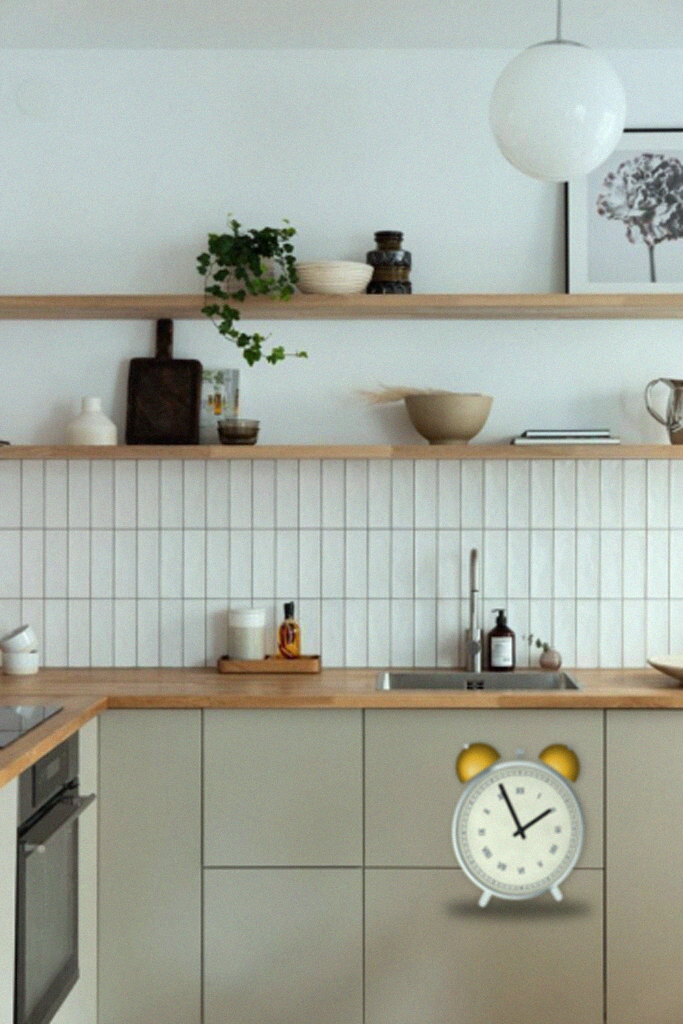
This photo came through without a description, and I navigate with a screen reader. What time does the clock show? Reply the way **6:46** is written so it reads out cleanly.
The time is **1:56**
